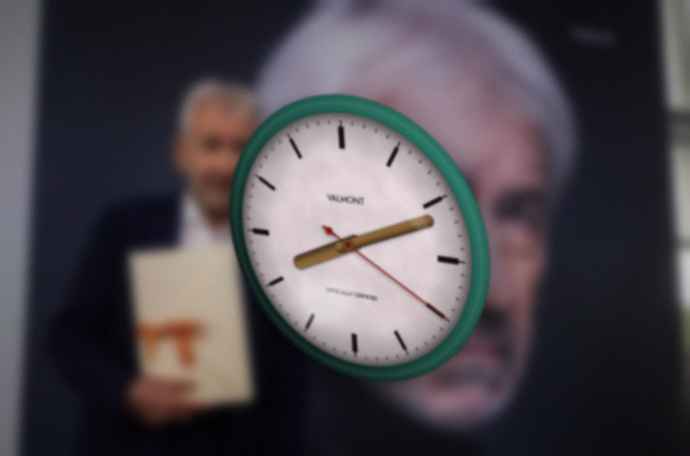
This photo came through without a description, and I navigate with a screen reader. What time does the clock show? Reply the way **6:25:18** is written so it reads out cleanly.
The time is **8:11:20**
